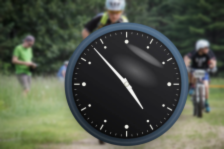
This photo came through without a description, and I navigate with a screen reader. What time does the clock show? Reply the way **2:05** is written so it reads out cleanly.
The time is **4:53**
